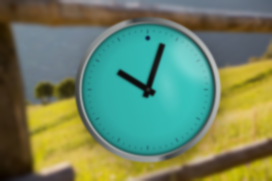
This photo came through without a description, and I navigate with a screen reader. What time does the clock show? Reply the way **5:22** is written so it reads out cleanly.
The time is **10:03**
